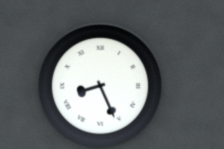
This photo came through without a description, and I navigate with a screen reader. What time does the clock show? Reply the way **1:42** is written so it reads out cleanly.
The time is **8:26**
